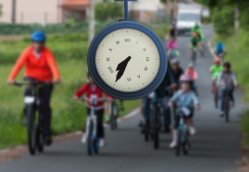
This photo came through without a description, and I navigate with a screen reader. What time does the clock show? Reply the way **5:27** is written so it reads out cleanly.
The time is **7:35**
